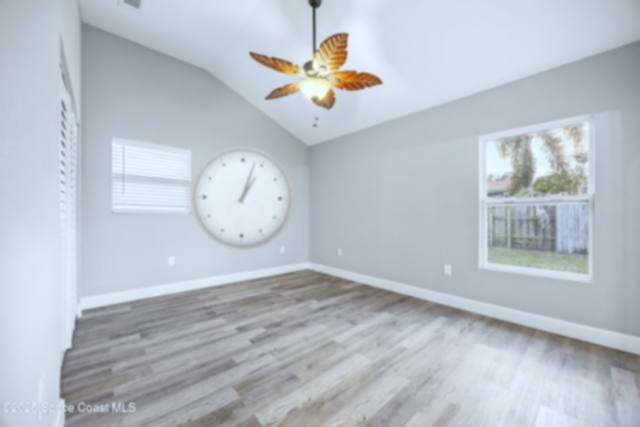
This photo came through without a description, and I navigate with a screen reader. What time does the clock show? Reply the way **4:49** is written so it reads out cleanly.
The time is **1:03**
